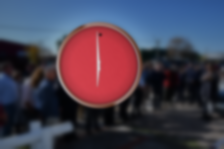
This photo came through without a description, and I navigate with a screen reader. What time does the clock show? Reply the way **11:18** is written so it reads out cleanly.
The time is **5:59**
